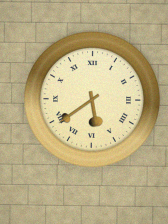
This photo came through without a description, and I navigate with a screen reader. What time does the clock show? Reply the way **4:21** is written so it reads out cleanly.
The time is **5:39**
